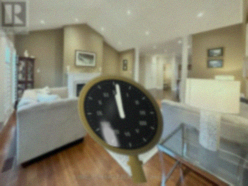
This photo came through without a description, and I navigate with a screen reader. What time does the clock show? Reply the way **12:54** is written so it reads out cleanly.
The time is **12:01**
